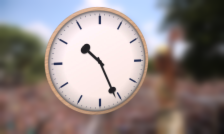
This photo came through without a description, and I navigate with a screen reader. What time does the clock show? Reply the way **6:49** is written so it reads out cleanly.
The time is **10:26**
